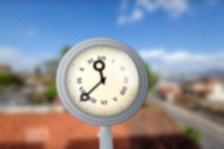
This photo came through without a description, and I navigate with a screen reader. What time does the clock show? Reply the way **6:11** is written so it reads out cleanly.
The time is **11:38**
